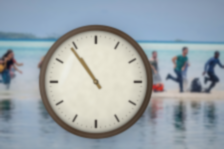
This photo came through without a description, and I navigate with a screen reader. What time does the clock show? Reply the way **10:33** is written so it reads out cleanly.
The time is **10:54**
